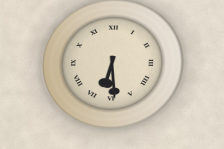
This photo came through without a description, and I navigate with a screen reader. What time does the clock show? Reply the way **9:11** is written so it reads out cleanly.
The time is **6:29**
